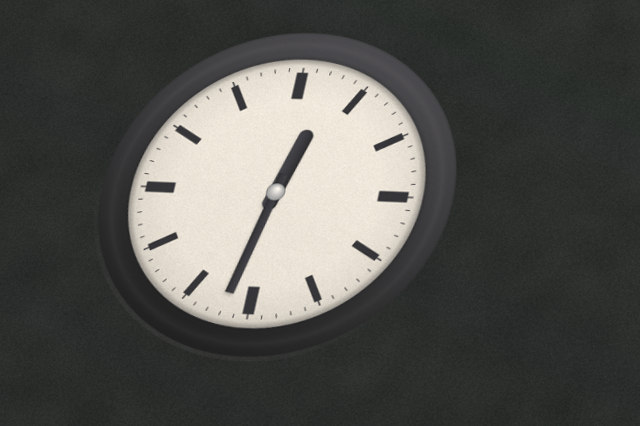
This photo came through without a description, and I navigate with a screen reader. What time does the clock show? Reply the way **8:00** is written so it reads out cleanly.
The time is **12:32**
